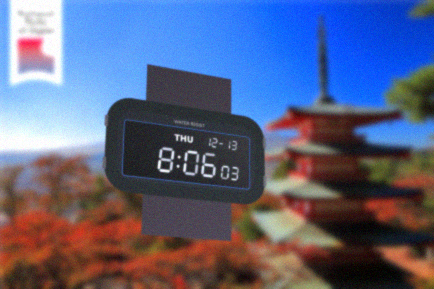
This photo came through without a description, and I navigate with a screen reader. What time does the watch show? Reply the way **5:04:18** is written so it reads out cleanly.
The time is **8:06:03**
